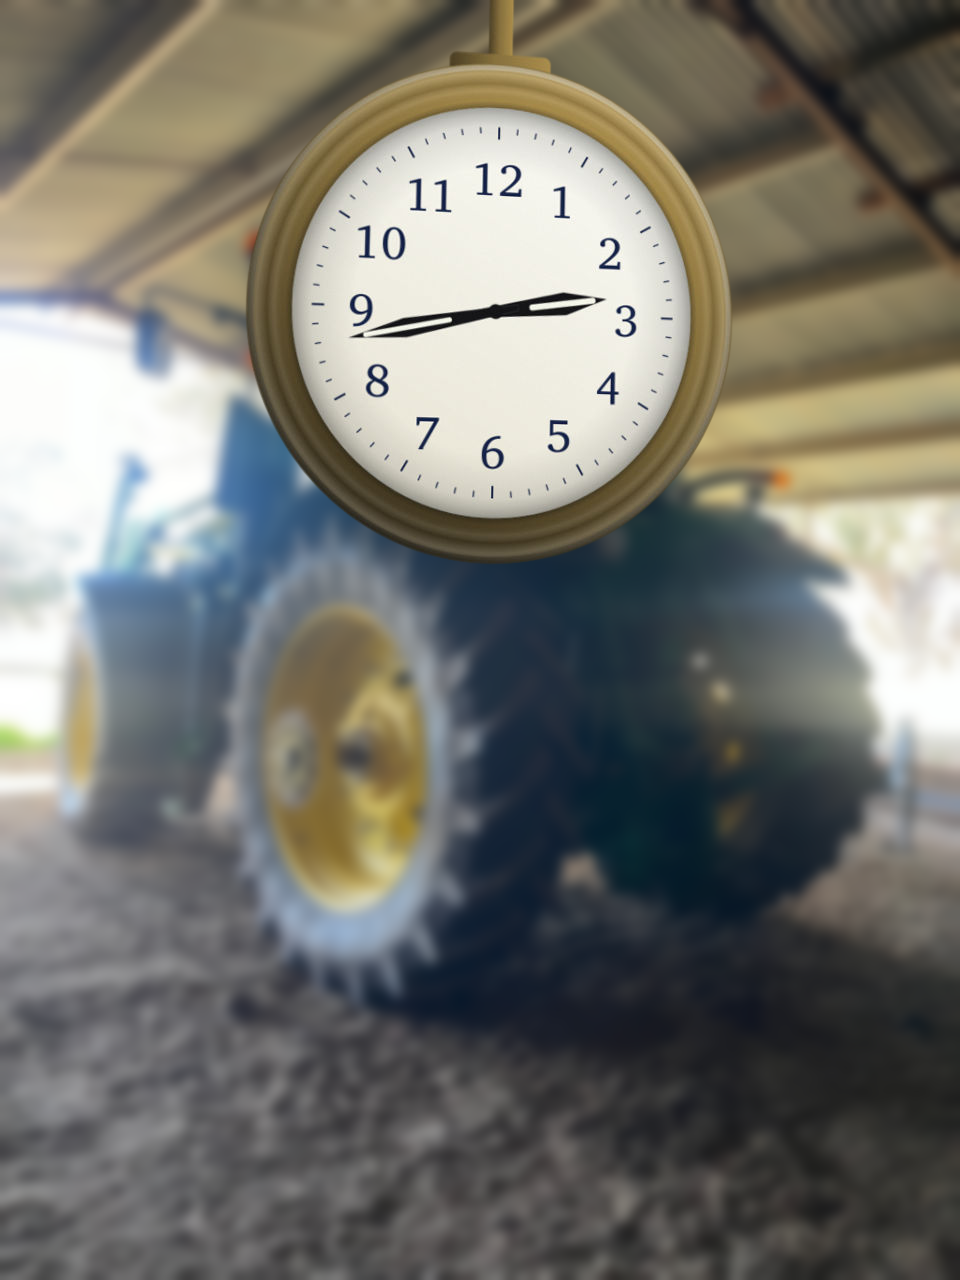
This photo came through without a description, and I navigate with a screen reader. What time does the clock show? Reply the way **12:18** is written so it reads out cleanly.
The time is **2:43**
